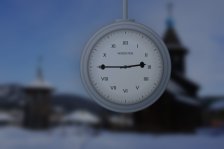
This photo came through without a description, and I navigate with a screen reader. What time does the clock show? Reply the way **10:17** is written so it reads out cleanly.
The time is **2:45**
